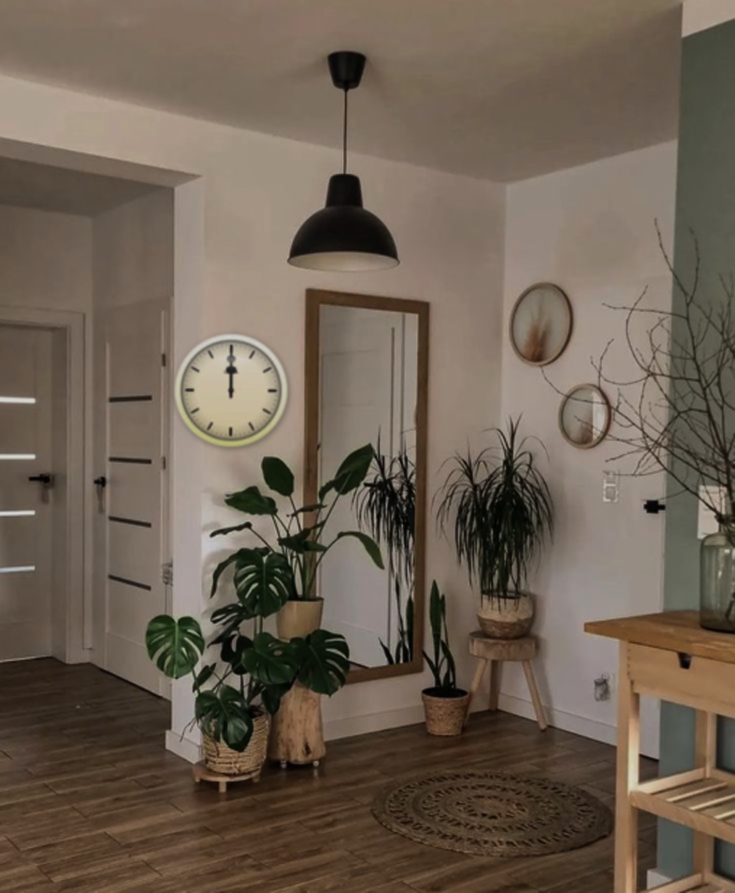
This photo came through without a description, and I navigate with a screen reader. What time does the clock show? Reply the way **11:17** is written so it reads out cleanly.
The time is **12:00**
